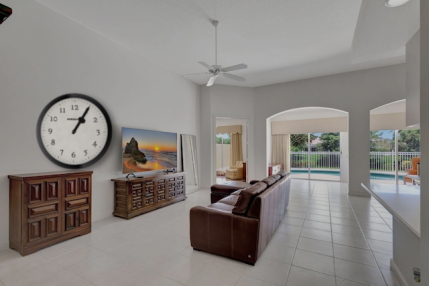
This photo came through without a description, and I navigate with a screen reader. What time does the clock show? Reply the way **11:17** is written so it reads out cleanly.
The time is **1:05**
